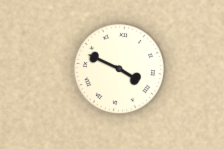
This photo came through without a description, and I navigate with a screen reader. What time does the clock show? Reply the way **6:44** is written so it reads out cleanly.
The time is **3:48**
